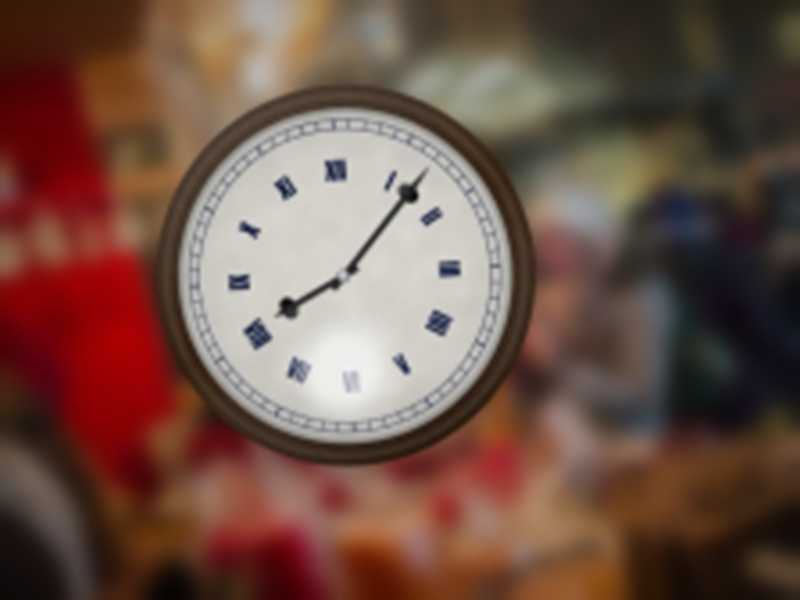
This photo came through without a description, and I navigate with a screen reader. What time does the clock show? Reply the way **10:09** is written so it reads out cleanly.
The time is **8:07**
